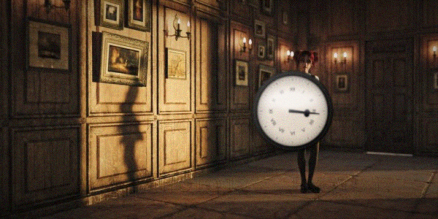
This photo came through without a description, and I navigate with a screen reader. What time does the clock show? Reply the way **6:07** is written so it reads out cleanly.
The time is **3:16**
